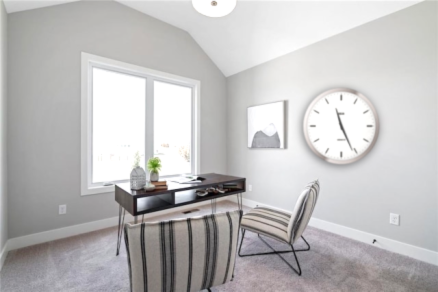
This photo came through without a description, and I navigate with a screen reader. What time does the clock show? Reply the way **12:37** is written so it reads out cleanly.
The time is **11:26**
